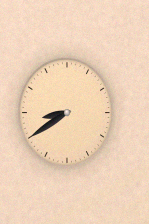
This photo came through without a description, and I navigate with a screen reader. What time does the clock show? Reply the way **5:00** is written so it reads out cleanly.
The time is **8:40**
